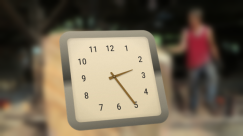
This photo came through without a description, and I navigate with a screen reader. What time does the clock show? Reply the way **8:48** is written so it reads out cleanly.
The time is **2:25**
